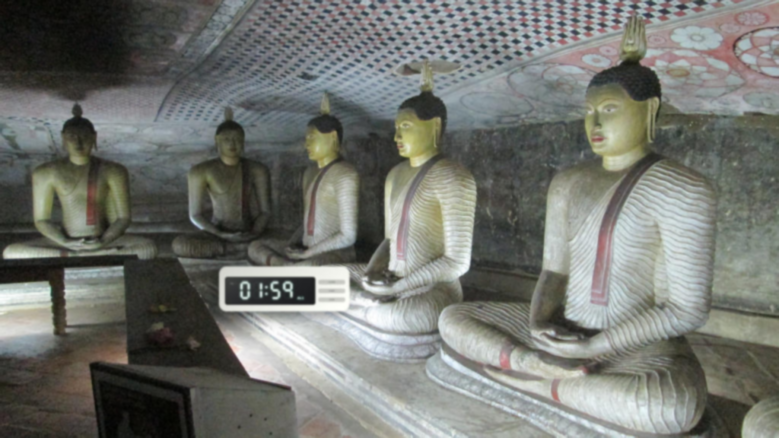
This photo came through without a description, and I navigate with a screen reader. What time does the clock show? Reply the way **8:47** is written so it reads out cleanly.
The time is **1:59**
